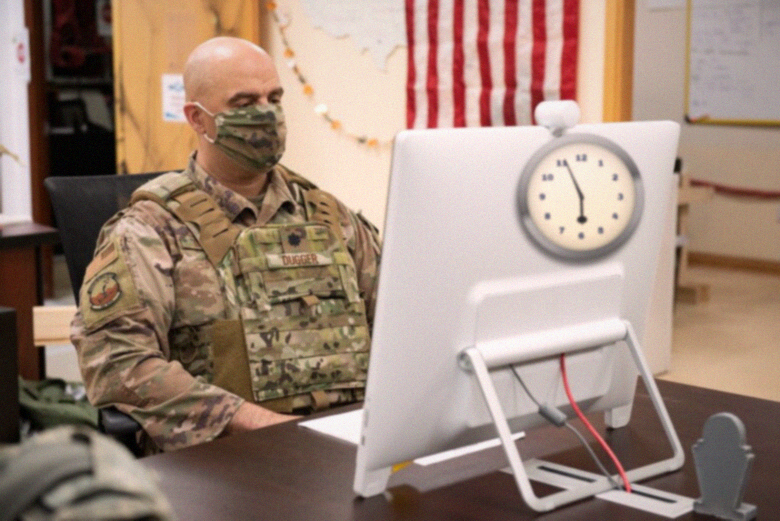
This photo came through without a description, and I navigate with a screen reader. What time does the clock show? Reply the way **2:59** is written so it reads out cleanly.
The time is **5:56**
